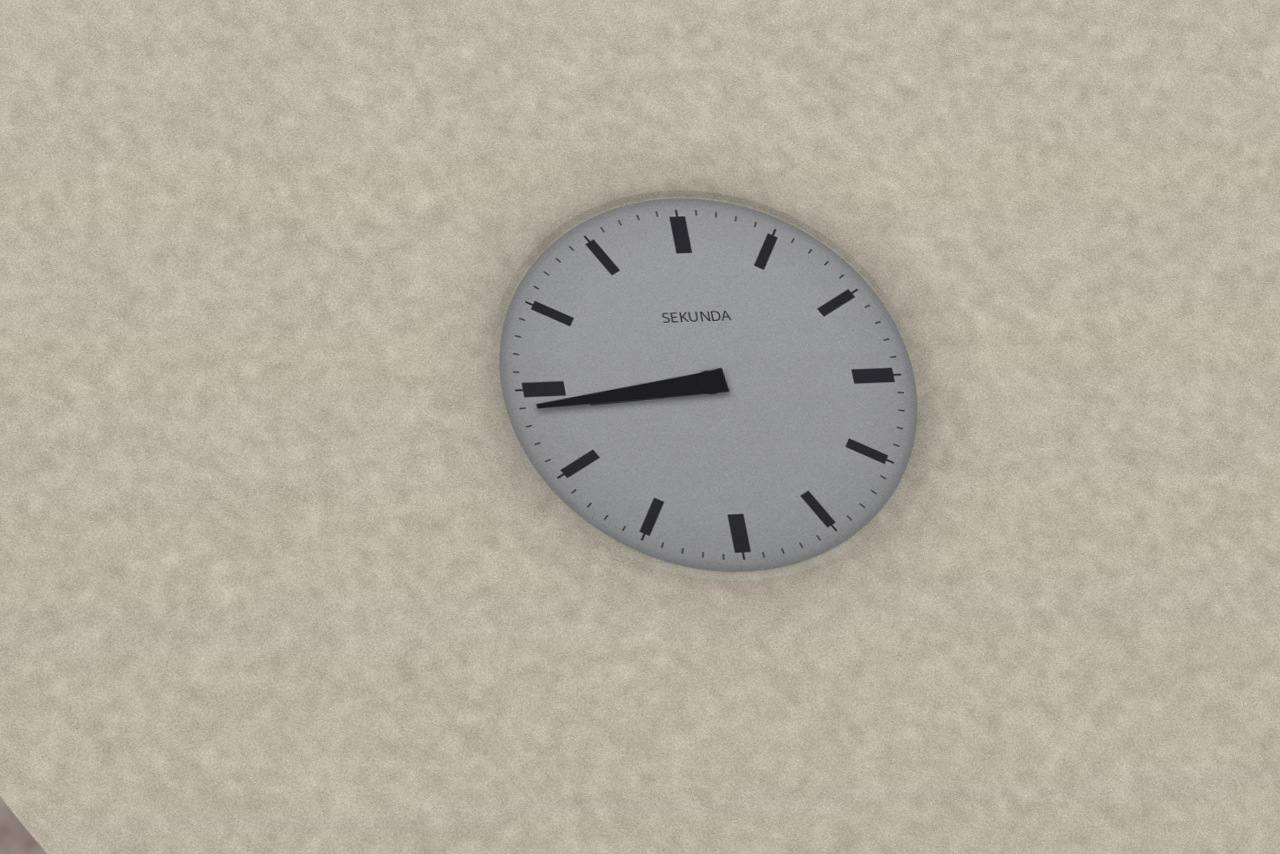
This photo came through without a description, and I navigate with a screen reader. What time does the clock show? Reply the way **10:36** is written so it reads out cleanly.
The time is **8:44**
